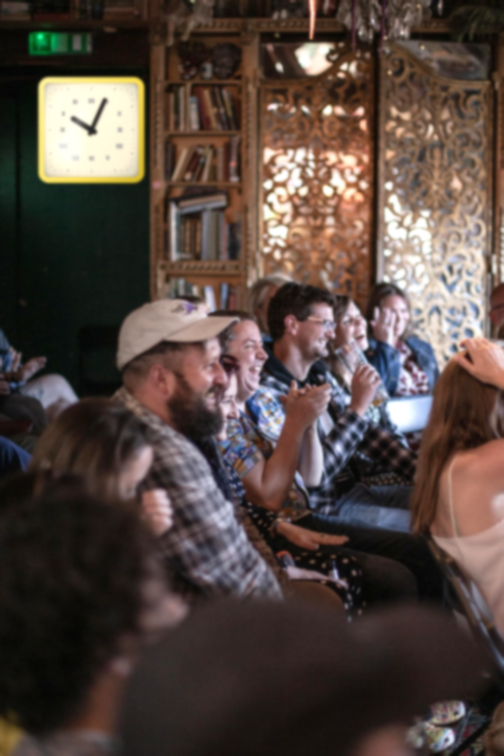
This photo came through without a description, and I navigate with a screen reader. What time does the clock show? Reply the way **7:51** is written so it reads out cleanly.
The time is **10:04**
